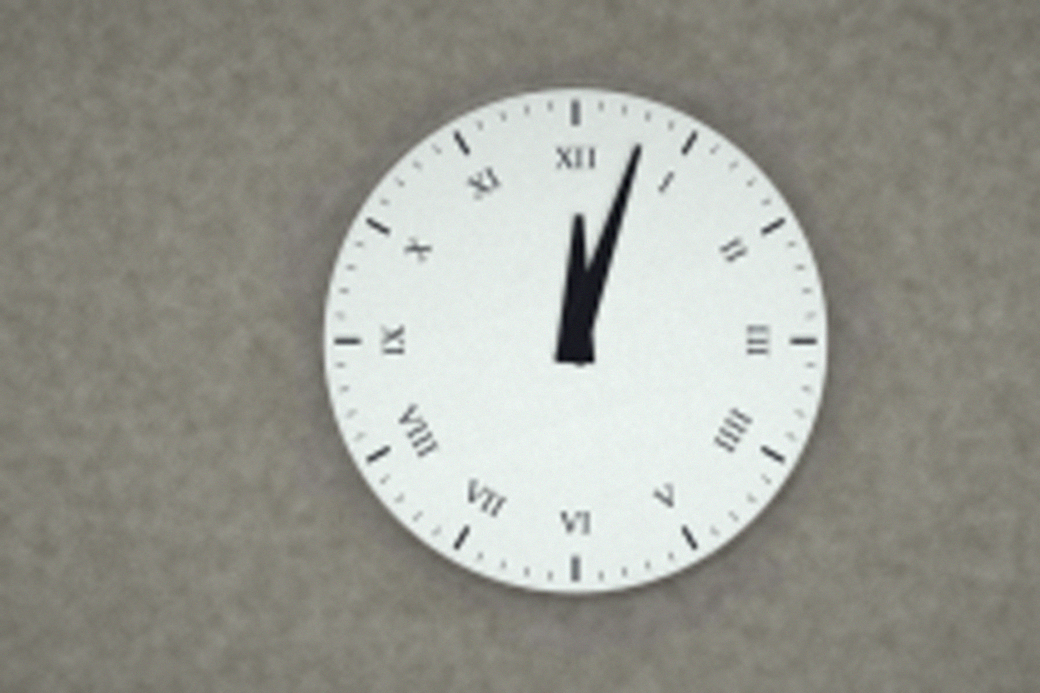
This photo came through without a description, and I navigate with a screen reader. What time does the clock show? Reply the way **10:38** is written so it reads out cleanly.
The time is **12:03**
